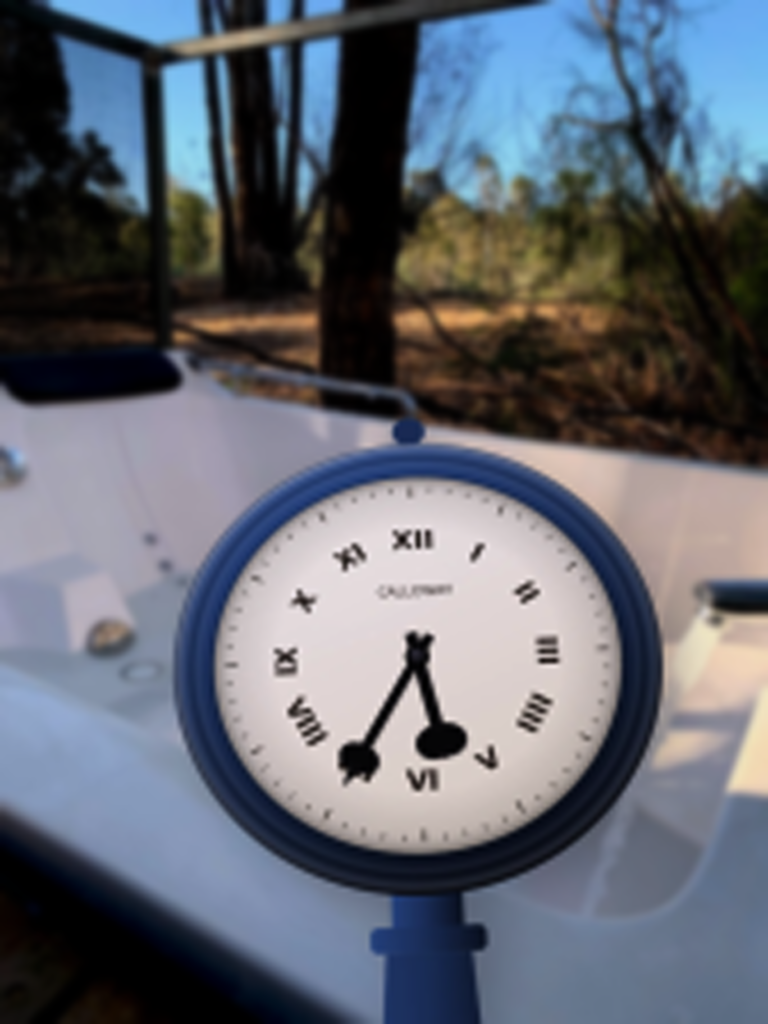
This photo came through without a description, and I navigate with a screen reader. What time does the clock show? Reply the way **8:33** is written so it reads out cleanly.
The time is **5:35**
